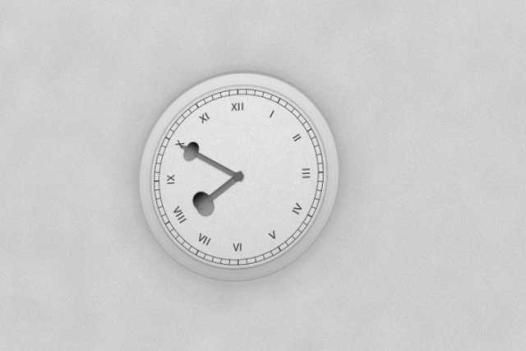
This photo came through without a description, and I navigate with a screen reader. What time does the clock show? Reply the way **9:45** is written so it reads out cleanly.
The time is **7:50**
